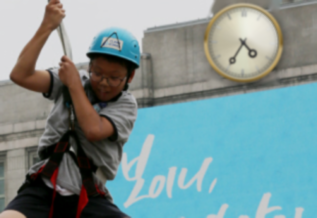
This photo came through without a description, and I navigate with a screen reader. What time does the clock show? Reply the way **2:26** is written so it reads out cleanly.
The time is **4:35**
